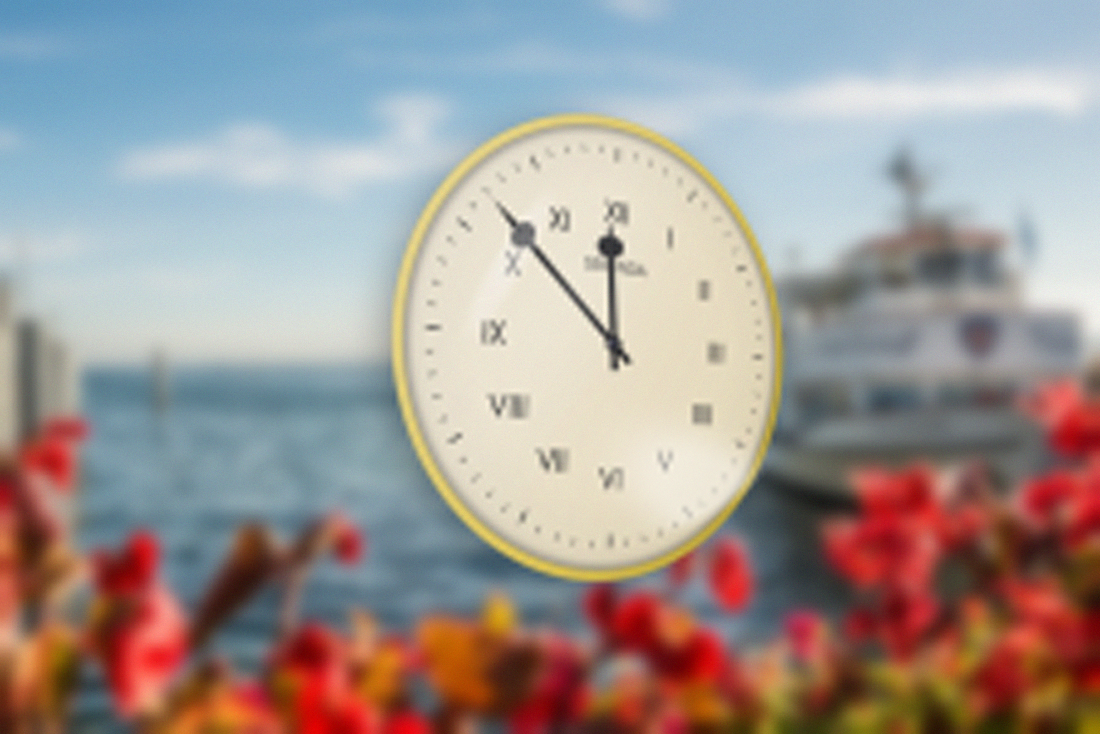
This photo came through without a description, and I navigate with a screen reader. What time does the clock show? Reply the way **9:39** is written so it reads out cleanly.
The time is **11:52**
